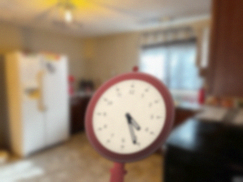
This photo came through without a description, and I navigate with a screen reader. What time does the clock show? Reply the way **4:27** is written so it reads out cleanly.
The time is **4:26**
